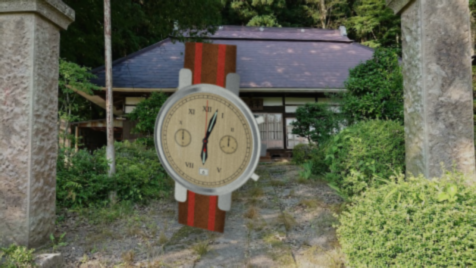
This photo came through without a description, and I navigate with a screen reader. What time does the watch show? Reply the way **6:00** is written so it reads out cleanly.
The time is **6:03**
